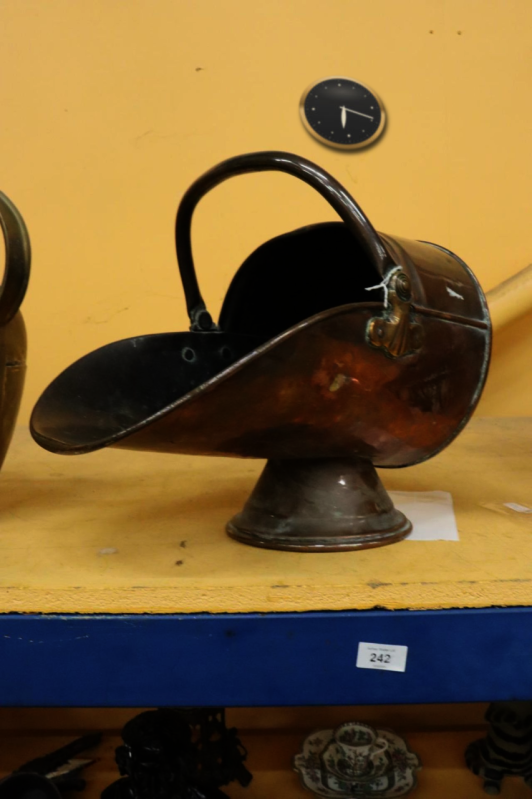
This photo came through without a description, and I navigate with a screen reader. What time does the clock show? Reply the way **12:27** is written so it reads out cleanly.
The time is **6:19**
